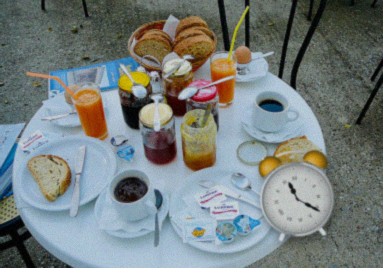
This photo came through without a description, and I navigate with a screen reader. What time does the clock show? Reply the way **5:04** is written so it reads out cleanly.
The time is **11:21**
